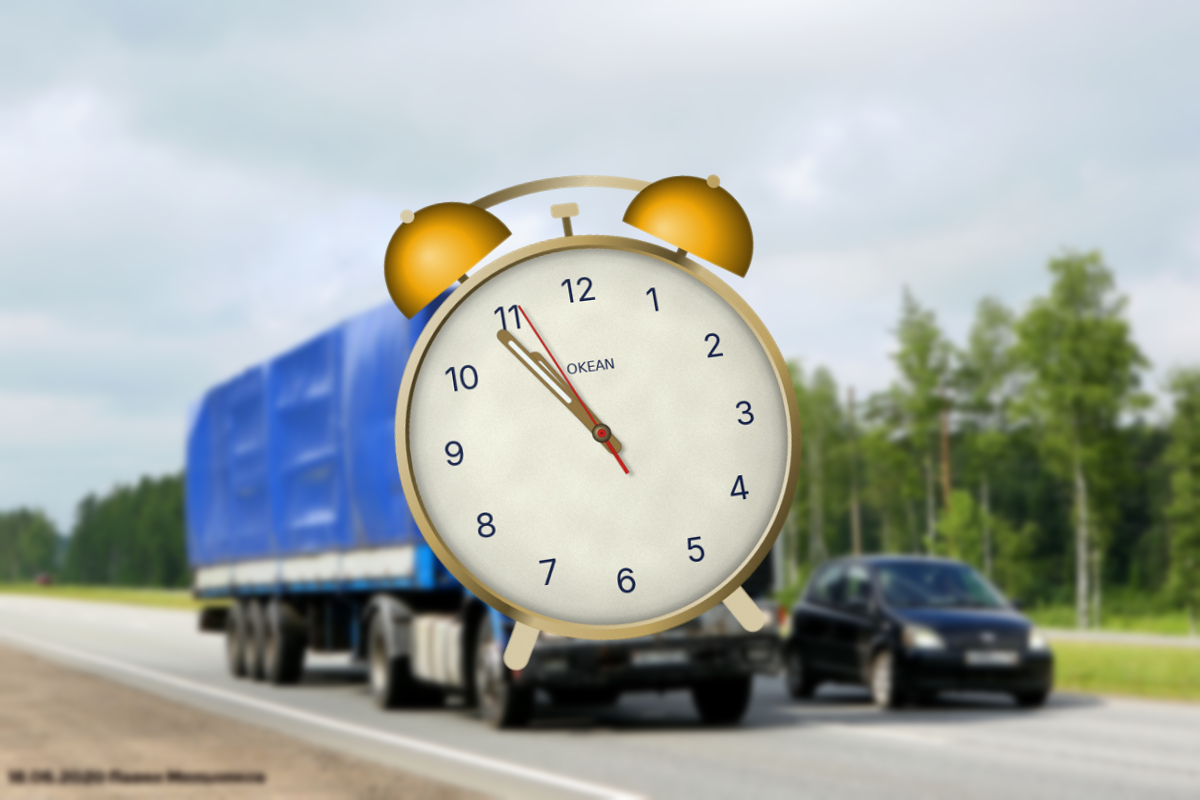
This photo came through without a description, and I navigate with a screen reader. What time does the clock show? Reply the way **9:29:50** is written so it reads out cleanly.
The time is **10:53:56**
